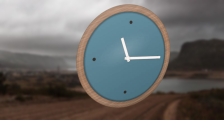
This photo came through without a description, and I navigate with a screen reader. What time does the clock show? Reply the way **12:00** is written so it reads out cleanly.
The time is **11:15**
